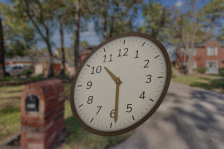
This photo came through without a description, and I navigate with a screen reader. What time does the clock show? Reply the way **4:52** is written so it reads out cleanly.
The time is **10:29**
